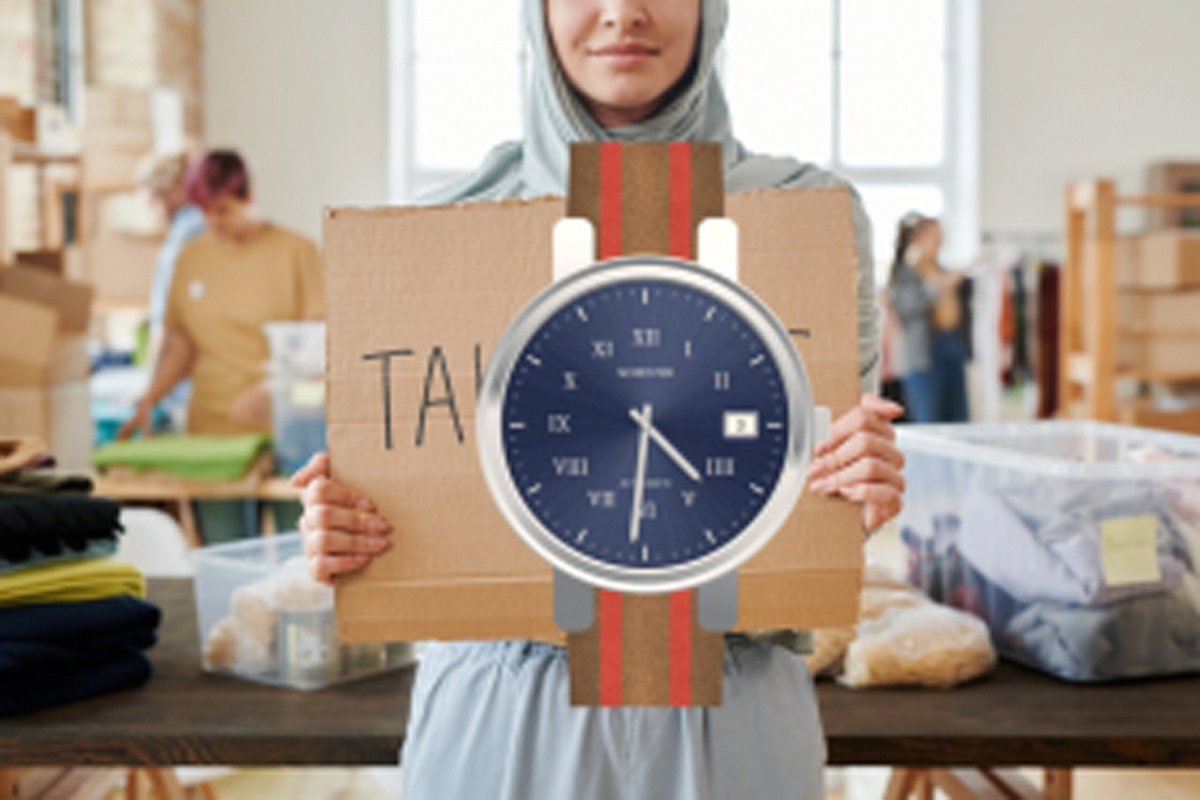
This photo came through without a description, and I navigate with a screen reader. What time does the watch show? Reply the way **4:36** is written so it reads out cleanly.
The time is **4:31**
